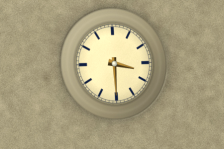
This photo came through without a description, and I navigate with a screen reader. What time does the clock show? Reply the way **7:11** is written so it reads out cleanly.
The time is **3:30**
